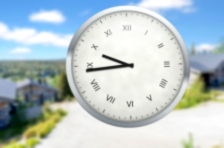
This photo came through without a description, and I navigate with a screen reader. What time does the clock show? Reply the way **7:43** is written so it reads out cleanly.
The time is **9:44**
